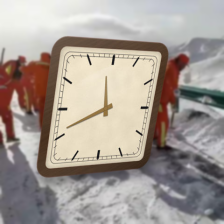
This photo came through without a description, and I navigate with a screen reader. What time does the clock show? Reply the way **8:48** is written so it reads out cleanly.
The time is **11:41**
